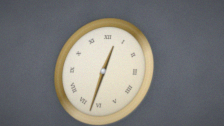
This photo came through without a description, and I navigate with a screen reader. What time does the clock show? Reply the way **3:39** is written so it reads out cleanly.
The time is **12:32**
